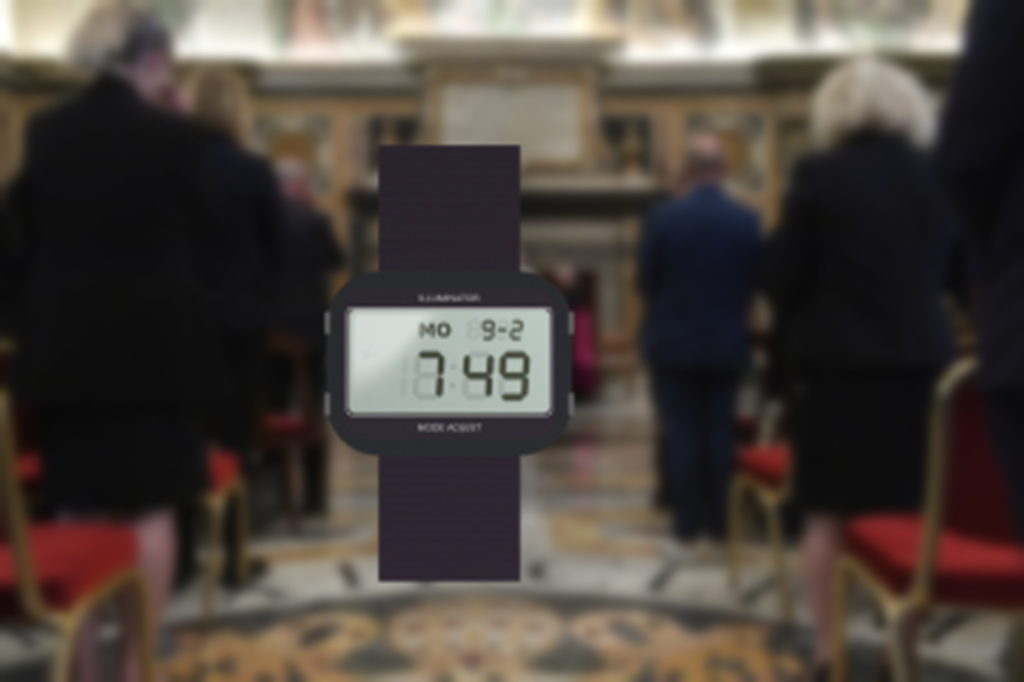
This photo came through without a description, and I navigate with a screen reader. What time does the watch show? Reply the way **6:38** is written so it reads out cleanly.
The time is **7:49**
